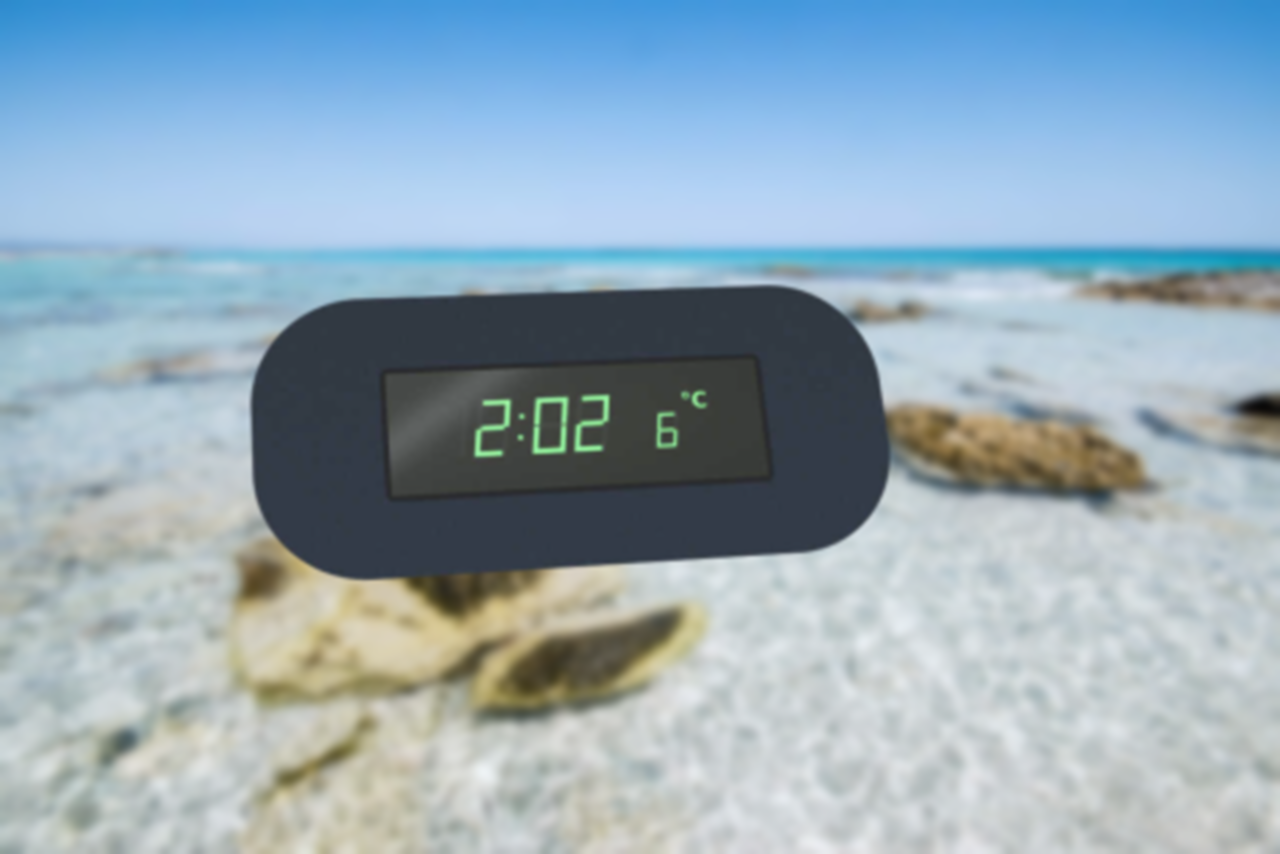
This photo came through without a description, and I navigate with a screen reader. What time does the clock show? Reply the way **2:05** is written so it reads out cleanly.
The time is **2:02**
